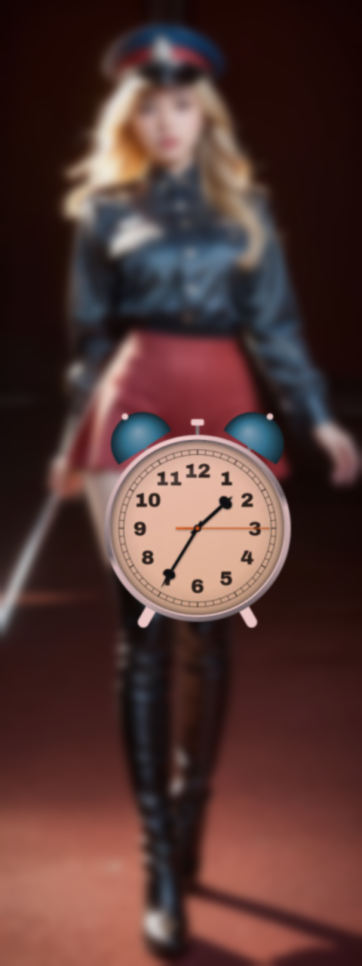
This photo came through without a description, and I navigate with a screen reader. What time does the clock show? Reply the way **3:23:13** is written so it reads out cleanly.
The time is **1:35:15**
